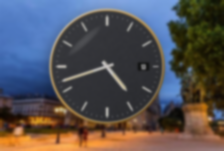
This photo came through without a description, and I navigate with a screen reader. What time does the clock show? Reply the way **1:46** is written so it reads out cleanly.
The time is **4:42**
